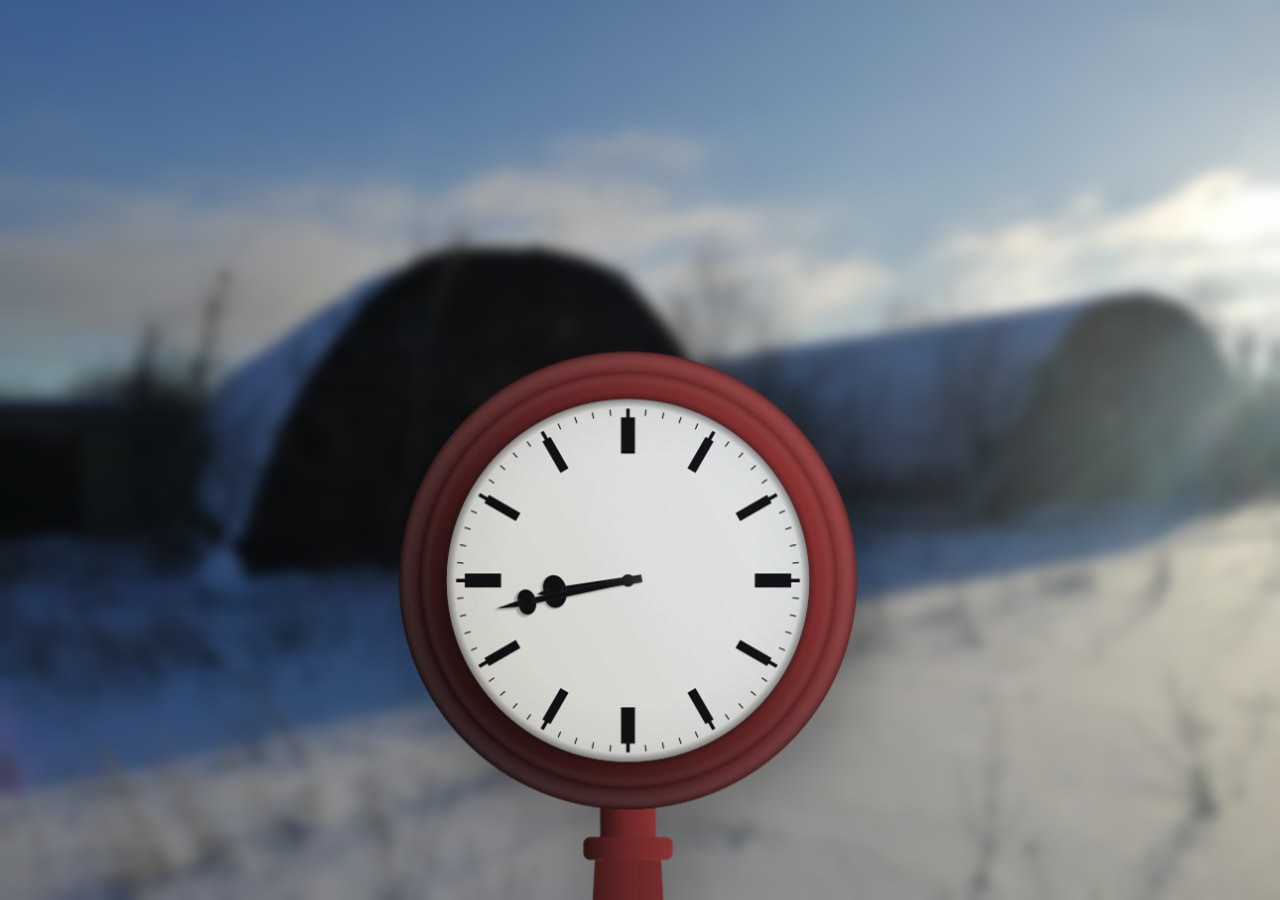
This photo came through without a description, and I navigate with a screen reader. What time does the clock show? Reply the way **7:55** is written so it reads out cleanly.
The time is **8:43**
